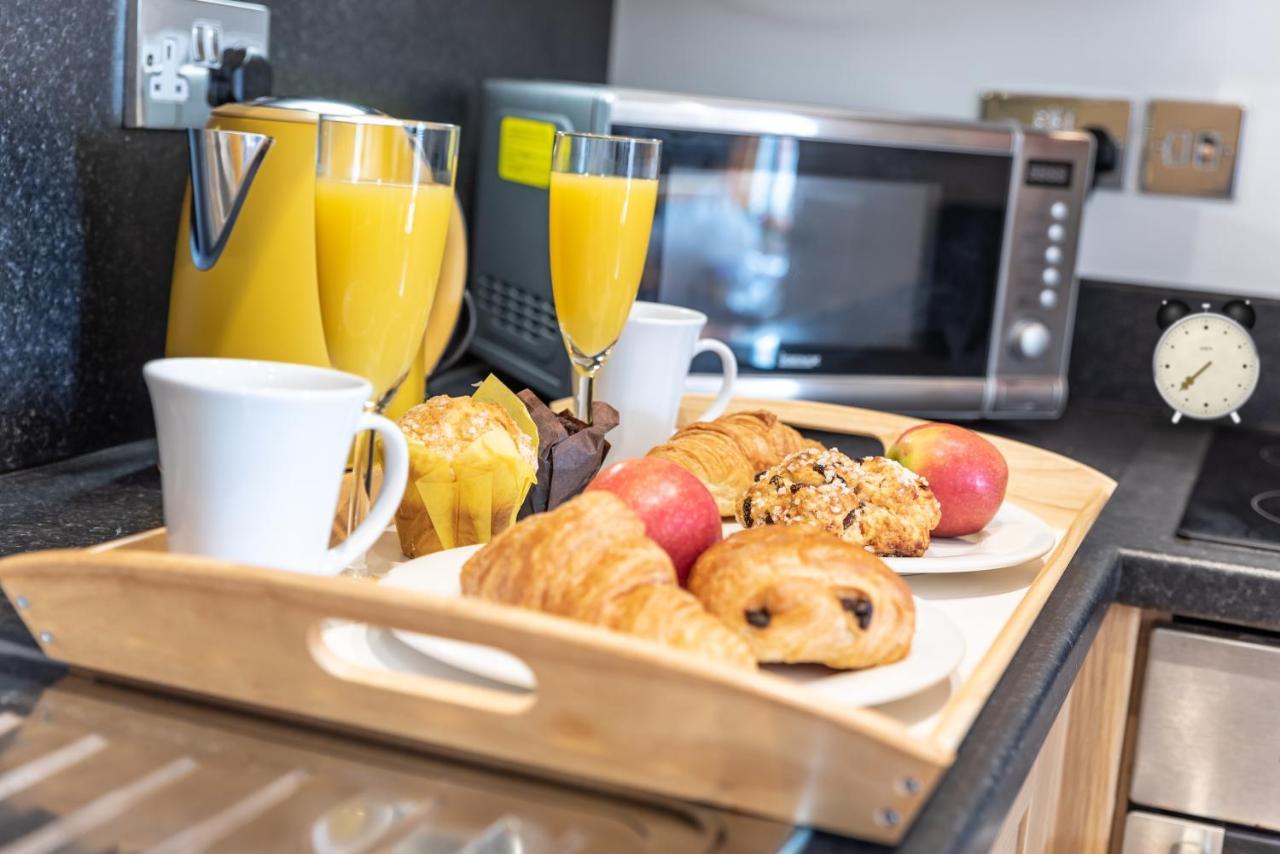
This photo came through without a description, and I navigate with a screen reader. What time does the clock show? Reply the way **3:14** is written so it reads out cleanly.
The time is **7:38**
